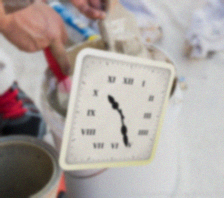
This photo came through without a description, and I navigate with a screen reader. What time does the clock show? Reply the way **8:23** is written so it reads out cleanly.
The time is **10:26**
